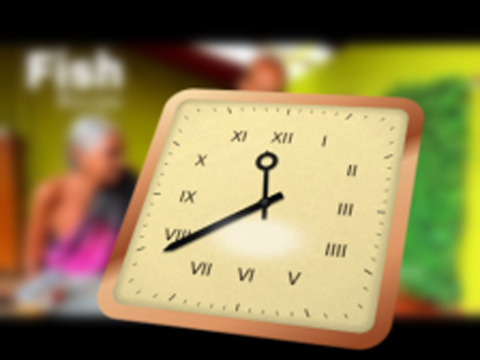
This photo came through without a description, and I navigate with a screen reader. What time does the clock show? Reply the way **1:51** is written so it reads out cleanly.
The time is **11:39**
